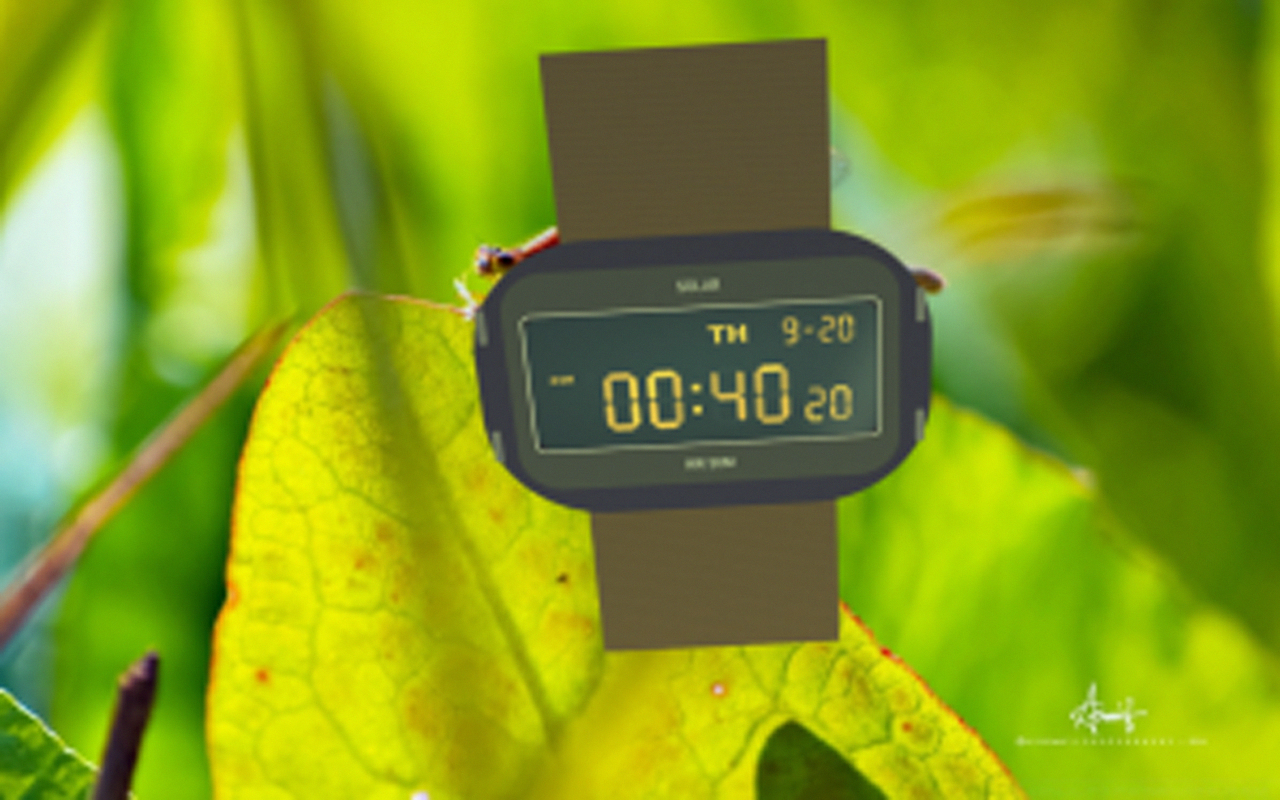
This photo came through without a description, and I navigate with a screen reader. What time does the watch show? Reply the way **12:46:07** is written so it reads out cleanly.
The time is **0:40:20**
